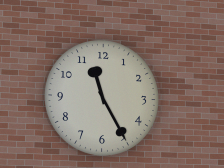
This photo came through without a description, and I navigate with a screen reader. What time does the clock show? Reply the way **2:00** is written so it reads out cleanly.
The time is **11:25**
